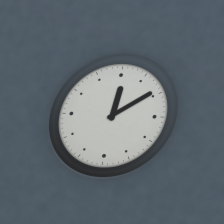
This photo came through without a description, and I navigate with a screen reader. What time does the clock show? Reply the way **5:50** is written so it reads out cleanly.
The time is **12:09**
